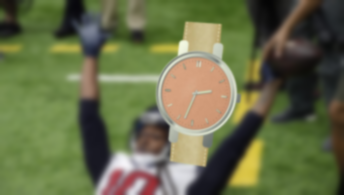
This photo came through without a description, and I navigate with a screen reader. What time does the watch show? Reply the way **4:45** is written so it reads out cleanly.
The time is **2:33**
